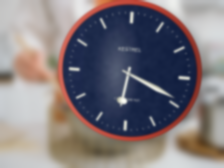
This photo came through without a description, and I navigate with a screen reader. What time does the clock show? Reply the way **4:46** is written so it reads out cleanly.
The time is **6:19**
